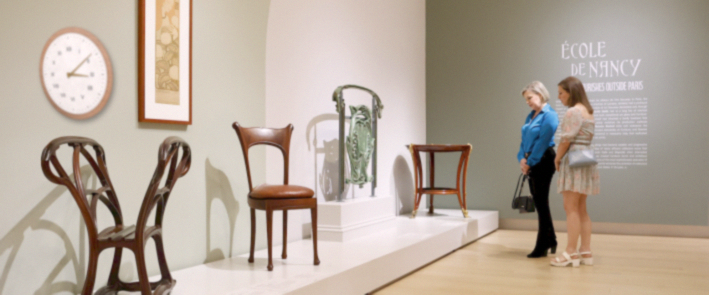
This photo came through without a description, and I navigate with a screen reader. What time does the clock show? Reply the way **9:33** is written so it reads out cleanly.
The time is **3:09**
